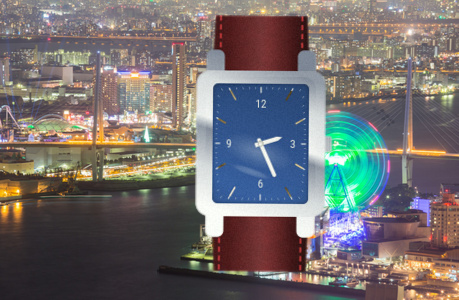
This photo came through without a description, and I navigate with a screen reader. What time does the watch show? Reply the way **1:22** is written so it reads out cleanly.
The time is **2:26**
